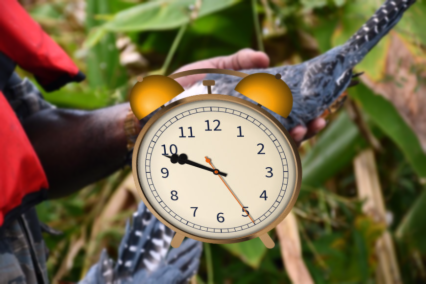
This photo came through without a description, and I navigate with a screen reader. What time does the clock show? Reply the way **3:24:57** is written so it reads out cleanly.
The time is **9:48:25**
